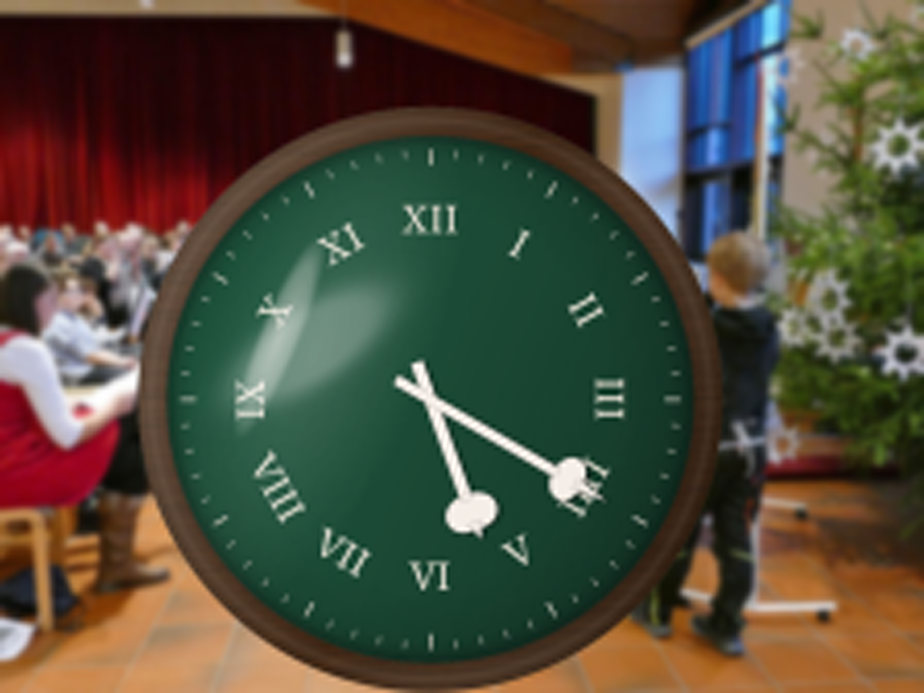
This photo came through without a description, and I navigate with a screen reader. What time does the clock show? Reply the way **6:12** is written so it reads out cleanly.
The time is **5:20**
